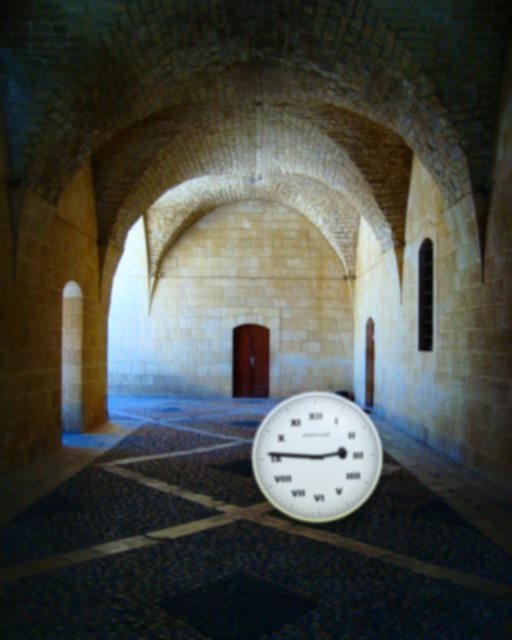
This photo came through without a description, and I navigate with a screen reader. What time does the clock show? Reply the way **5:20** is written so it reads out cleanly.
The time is **2:46**
